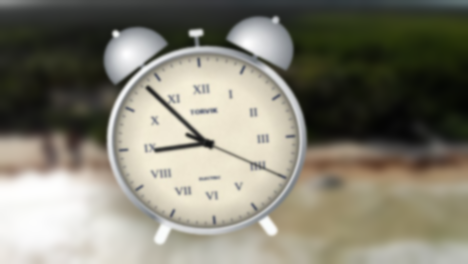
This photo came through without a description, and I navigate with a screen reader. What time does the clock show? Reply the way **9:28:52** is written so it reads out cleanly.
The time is **8:53:20**
